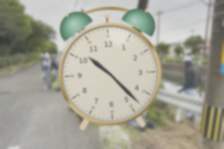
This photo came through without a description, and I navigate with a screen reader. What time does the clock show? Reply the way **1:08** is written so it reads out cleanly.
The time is **10:23**
